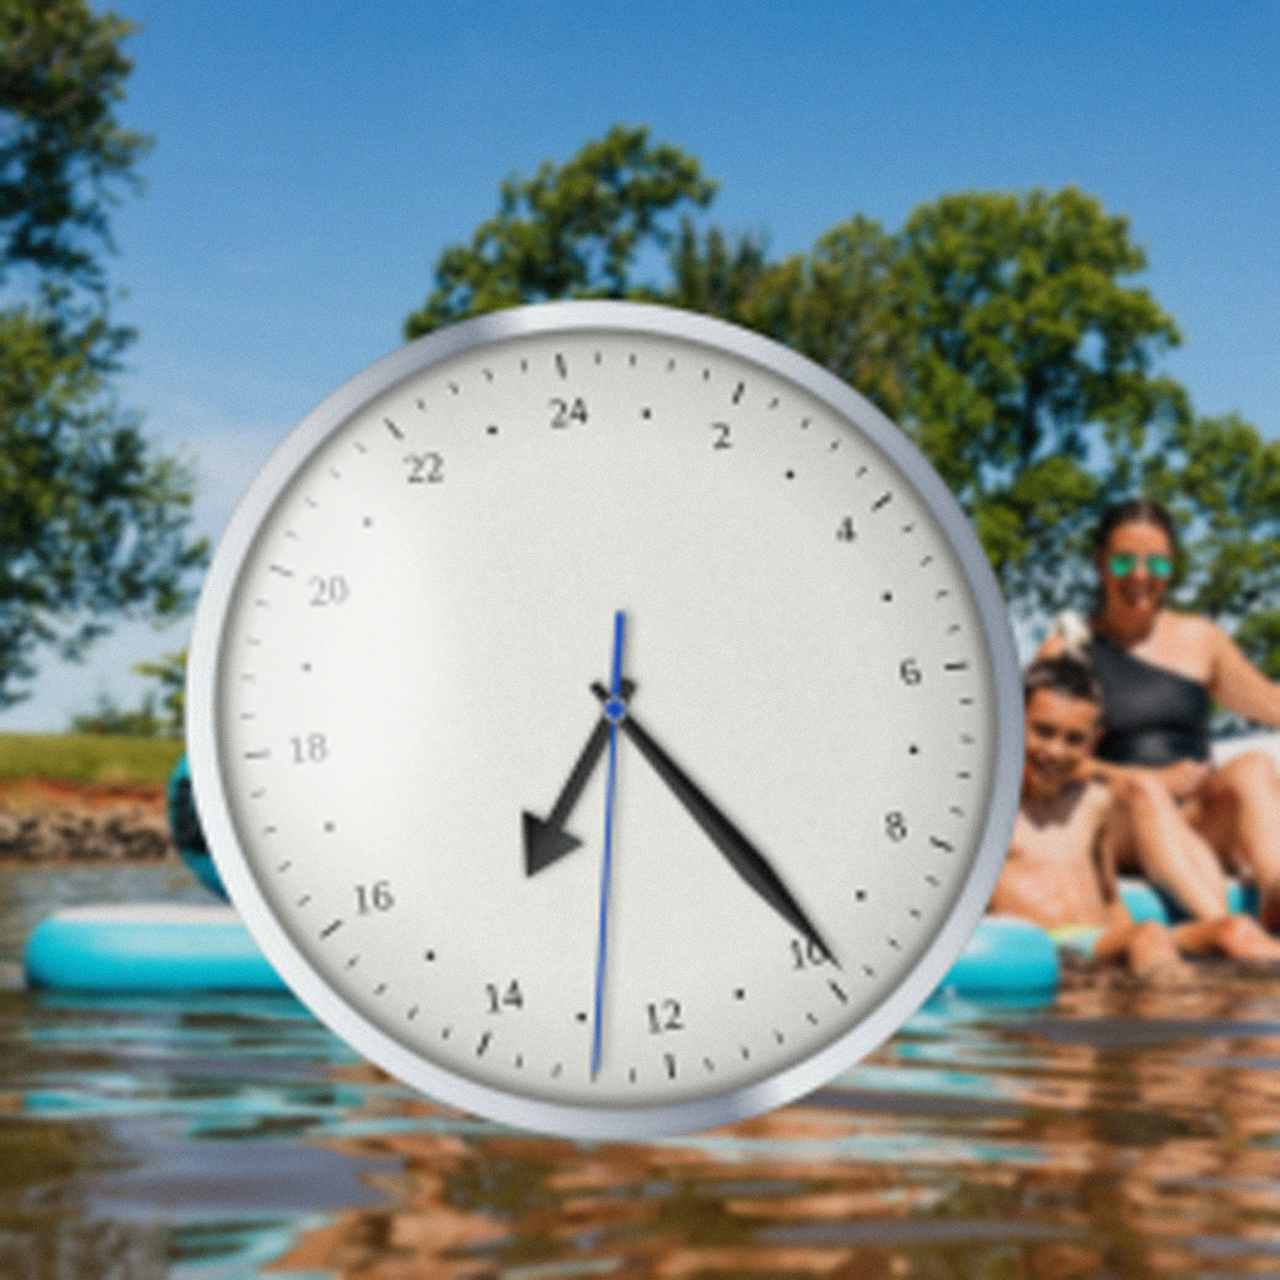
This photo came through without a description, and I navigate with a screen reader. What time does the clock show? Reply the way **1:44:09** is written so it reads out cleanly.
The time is **14:24:32**
